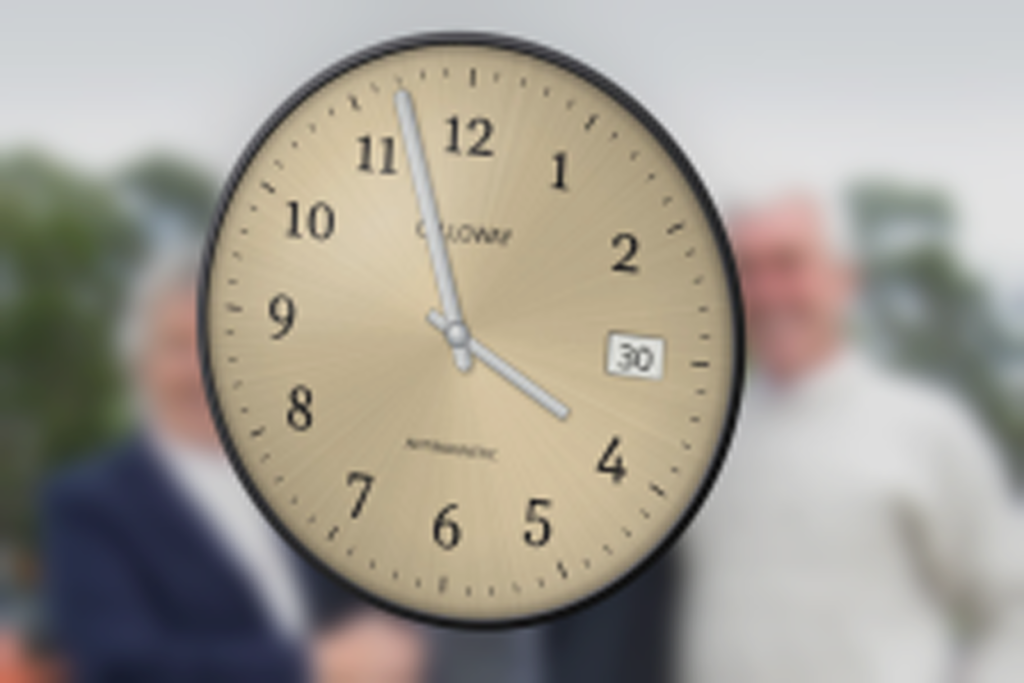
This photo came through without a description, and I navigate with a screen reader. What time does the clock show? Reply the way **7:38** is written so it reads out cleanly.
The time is **3:57**
